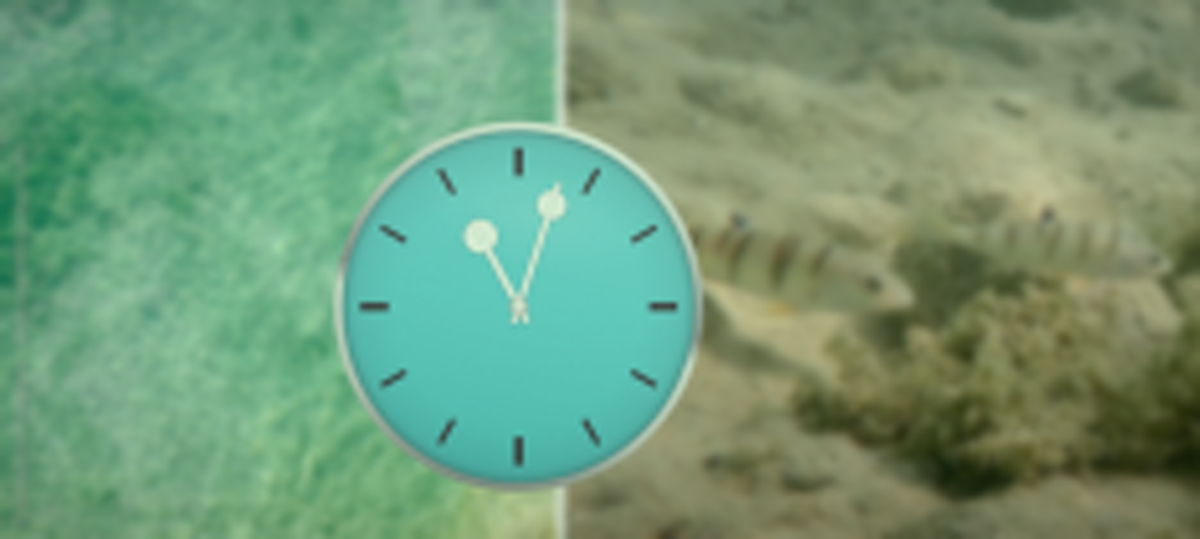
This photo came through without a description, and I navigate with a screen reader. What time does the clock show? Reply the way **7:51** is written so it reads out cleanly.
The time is **11:03**
